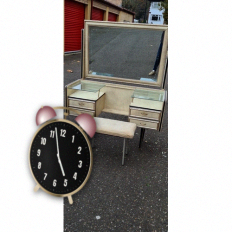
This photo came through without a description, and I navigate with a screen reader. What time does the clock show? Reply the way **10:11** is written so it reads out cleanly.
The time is **4:57**
